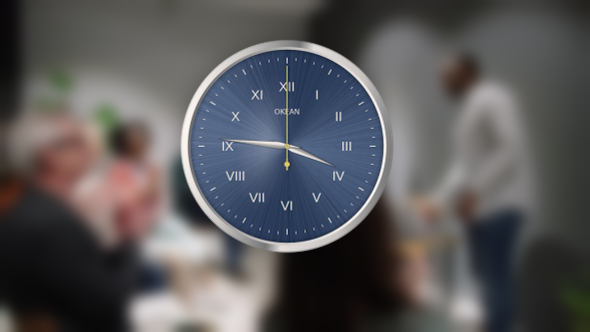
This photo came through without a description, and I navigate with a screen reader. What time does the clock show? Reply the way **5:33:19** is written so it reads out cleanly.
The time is **3:46:00**
